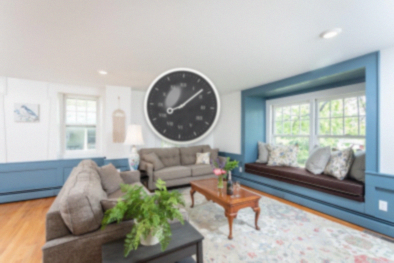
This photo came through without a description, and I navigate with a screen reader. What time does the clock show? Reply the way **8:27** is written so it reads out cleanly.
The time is **8:08**
